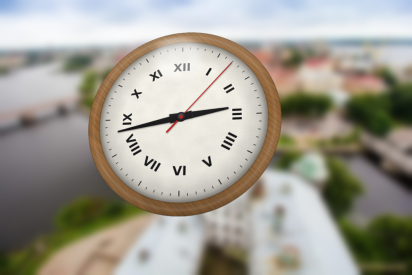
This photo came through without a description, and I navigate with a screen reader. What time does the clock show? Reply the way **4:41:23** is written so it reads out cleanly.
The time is **2:43:07**
